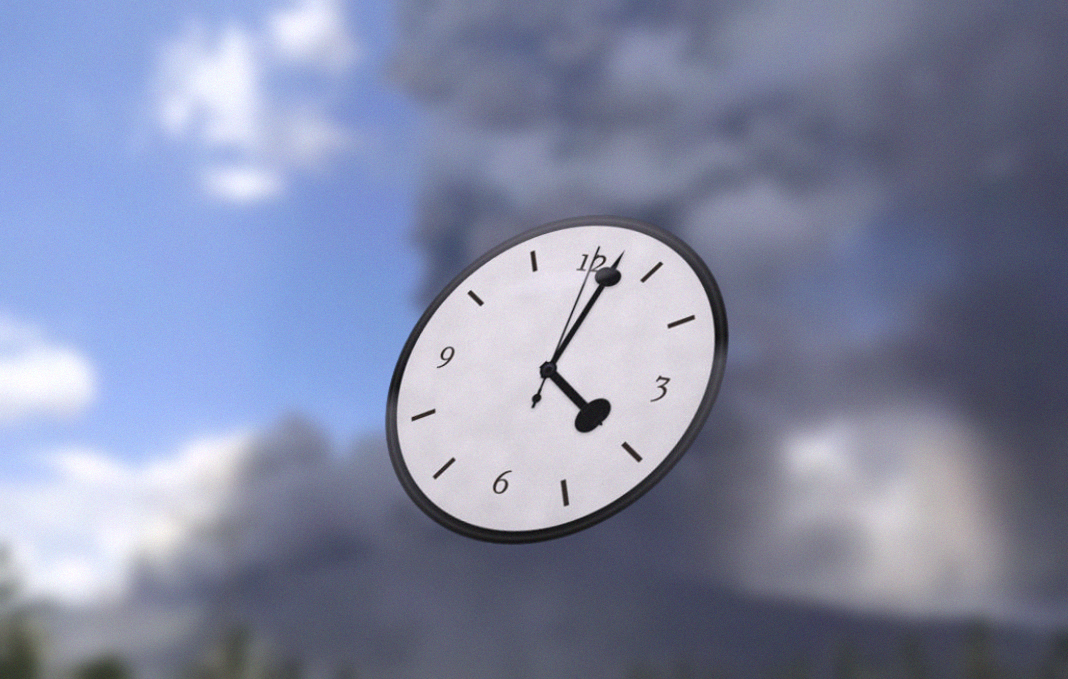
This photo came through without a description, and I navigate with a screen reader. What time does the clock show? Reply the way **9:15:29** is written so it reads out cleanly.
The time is **4:02:00**
